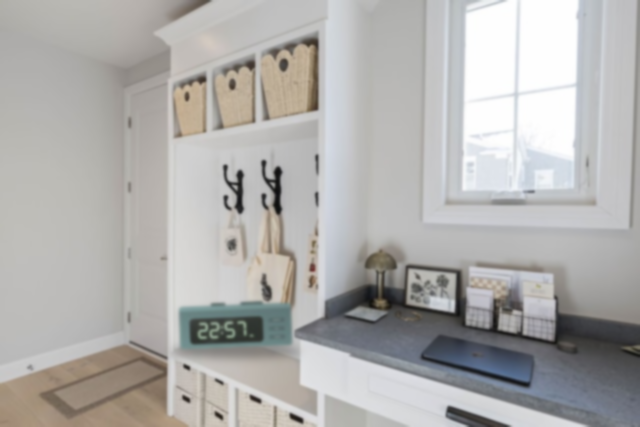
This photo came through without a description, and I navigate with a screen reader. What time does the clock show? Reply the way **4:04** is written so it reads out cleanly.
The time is **22:57**
